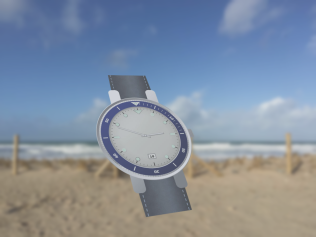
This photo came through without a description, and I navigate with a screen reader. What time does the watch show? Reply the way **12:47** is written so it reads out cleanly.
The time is **2:49**
